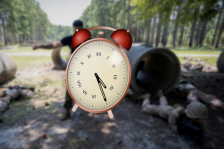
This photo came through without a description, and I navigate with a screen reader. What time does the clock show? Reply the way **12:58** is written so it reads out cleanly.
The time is **4:25**
